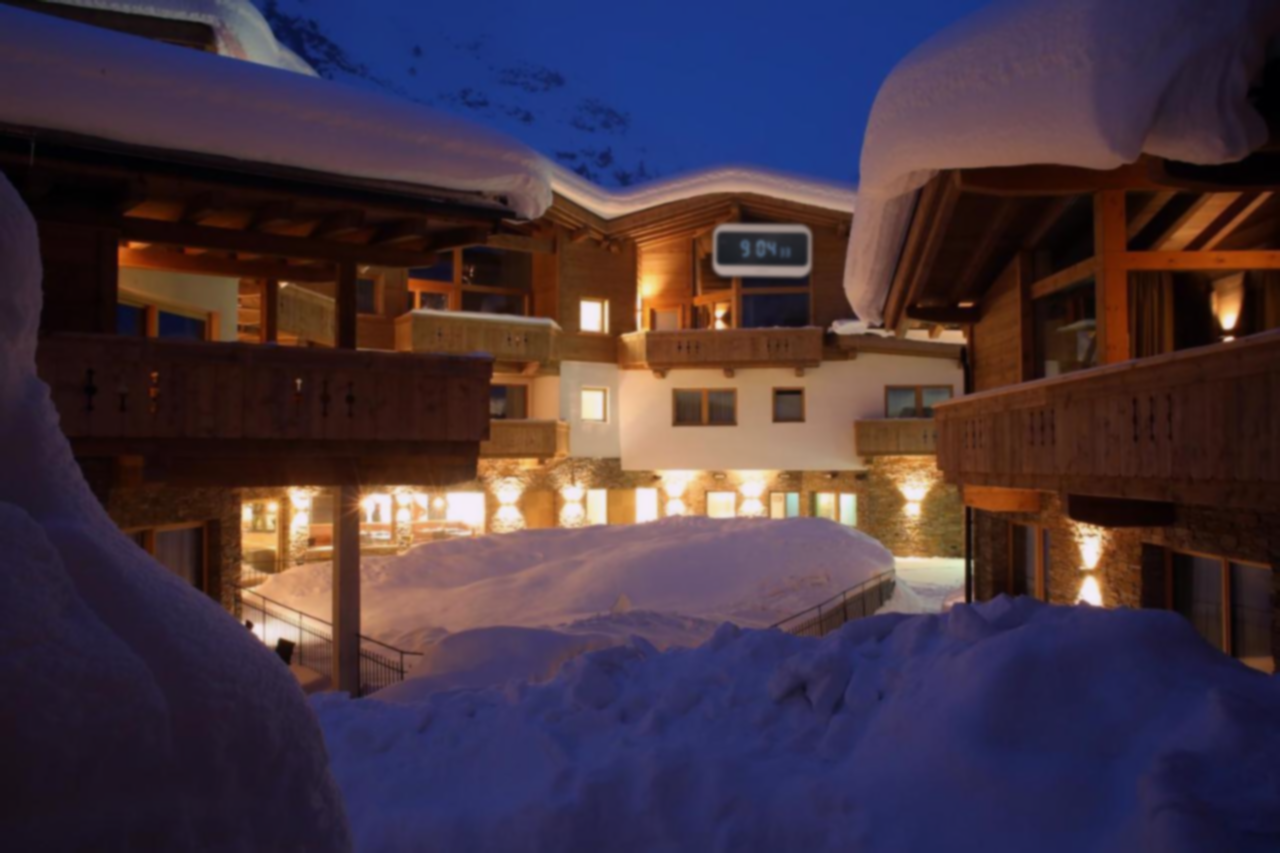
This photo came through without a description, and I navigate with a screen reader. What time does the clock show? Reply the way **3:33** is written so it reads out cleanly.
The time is **9:04**
